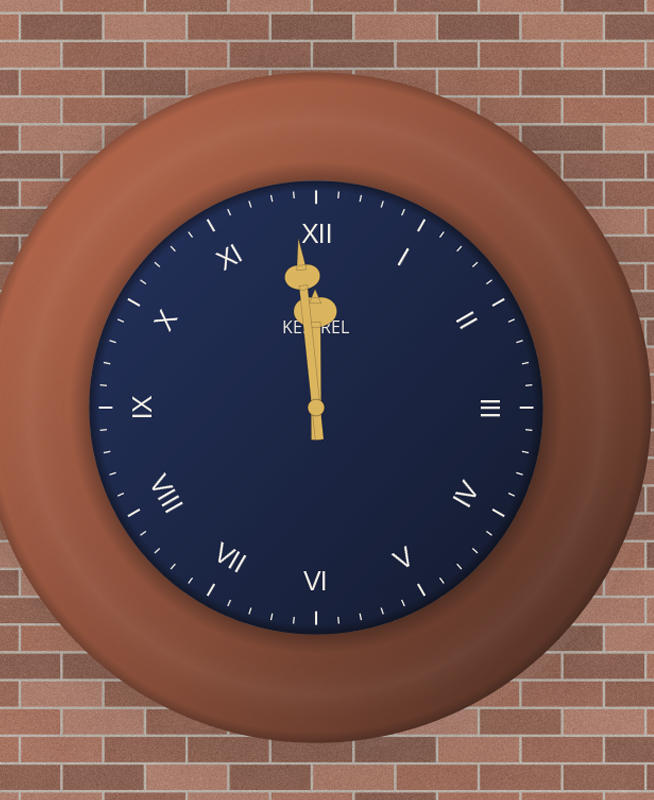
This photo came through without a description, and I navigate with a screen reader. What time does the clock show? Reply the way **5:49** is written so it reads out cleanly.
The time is **11:59**
